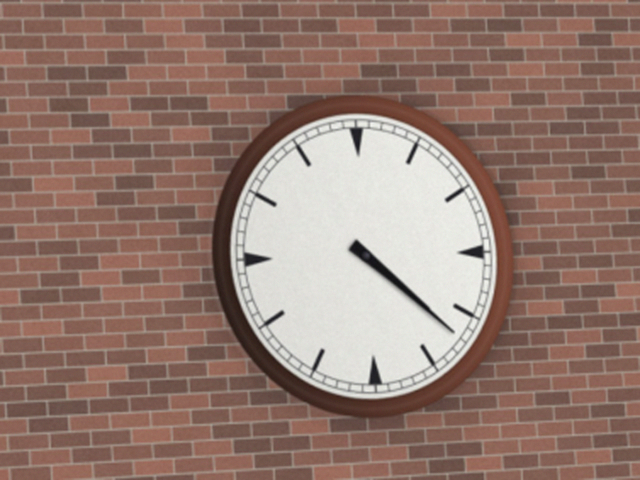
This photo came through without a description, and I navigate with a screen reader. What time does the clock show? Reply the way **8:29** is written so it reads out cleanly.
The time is **4:22**
